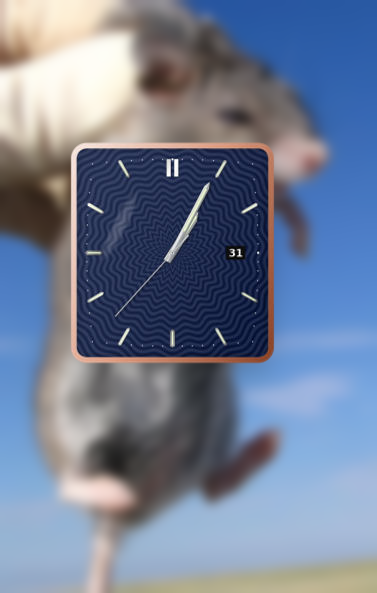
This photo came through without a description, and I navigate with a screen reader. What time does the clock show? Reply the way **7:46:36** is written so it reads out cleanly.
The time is **1:04:37**
